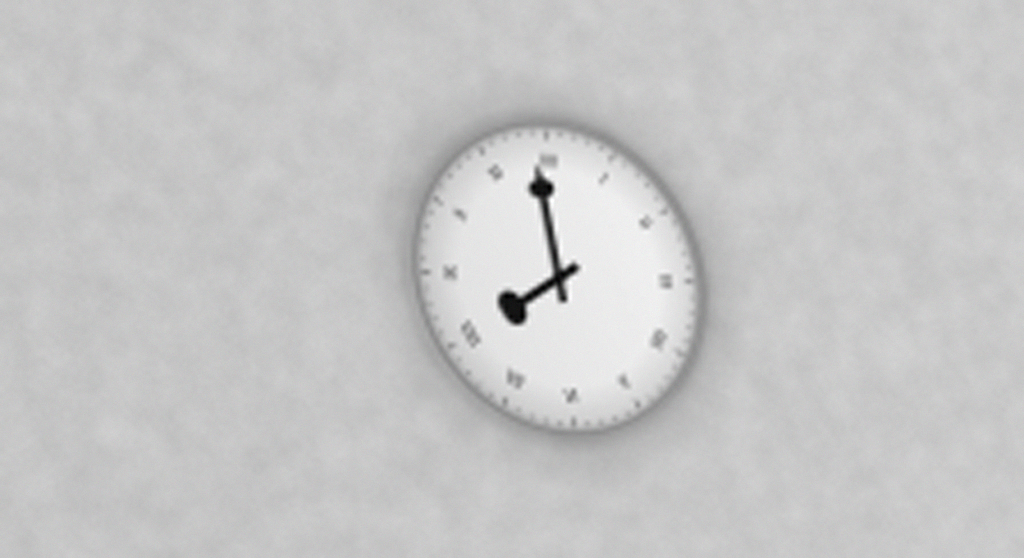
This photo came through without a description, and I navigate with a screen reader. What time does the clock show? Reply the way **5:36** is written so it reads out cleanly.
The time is **7:59**
